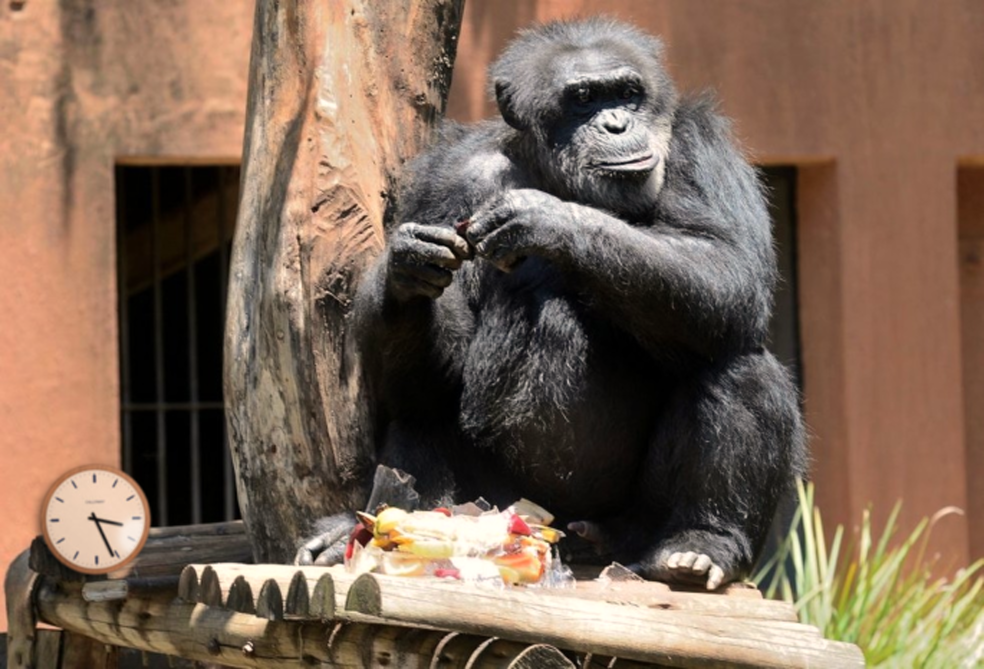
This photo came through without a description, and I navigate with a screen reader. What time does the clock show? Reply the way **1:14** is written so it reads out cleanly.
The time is **3:26**
